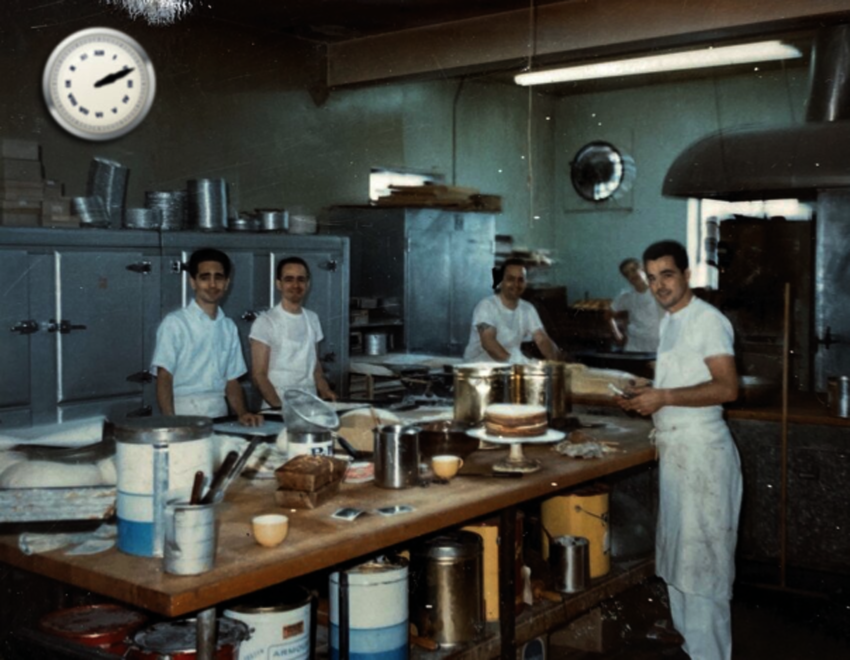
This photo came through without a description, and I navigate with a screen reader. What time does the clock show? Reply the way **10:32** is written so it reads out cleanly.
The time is **2:11**
